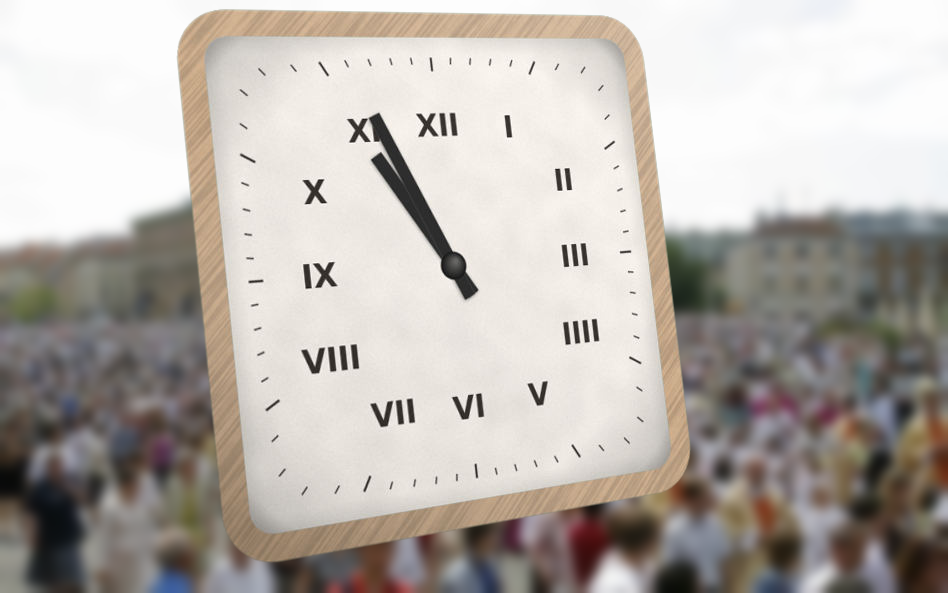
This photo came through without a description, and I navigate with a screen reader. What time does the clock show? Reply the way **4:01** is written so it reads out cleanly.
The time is **10:56**
